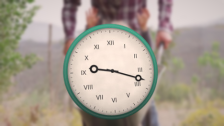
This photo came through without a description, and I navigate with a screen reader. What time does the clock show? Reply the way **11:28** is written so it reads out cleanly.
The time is **9:18**
